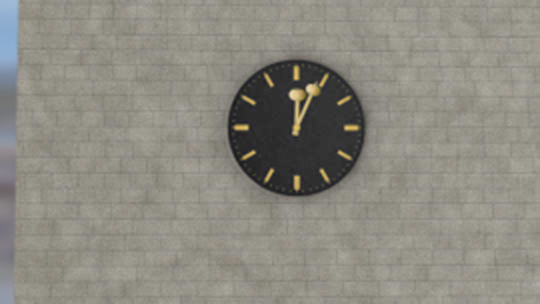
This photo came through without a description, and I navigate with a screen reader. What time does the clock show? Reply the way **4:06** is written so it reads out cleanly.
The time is **12:04**
